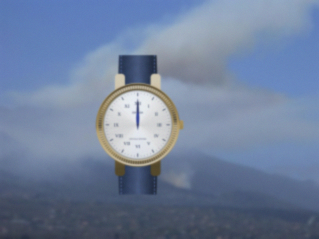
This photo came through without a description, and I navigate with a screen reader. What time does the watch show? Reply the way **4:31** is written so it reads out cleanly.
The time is **12:00**
